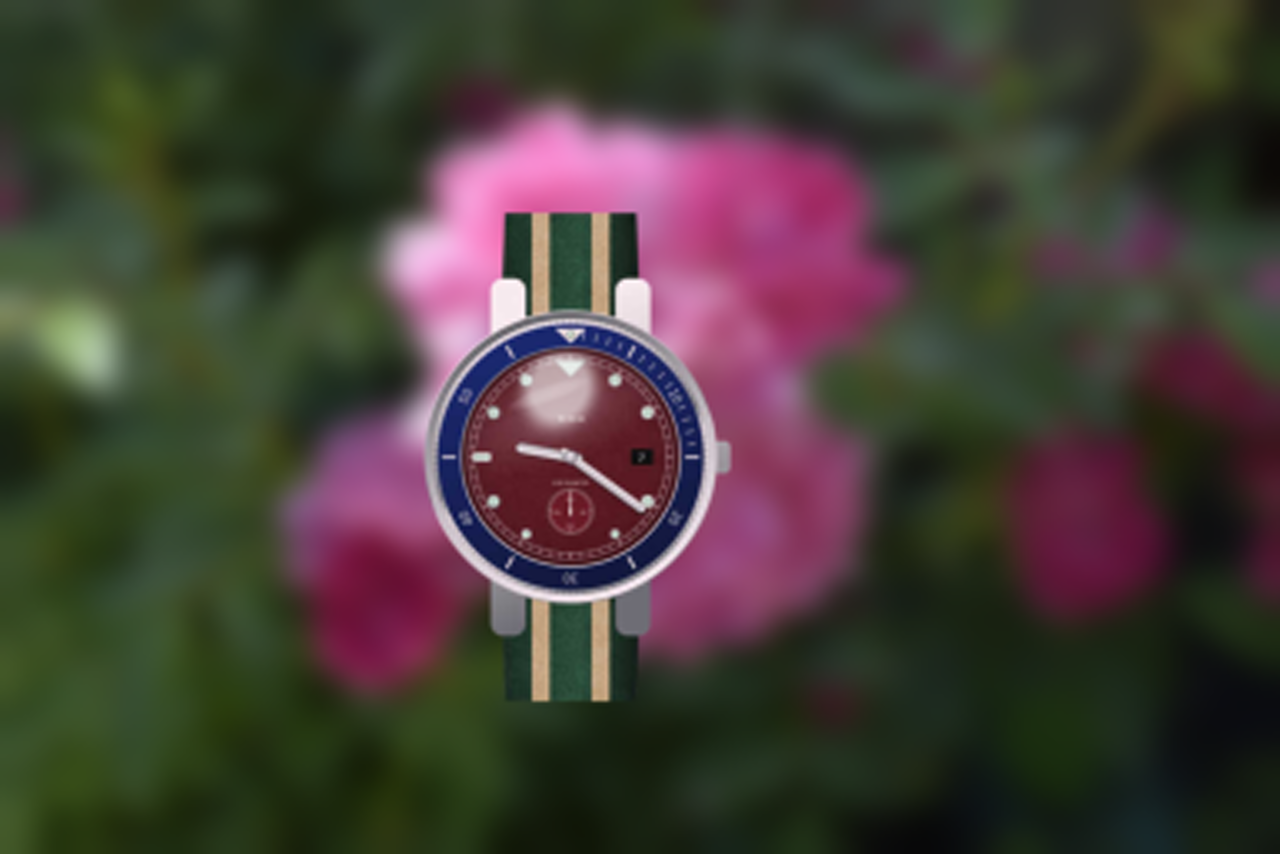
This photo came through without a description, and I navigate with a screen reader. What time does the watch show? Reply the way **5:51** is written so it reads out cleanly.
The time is **9:21**
